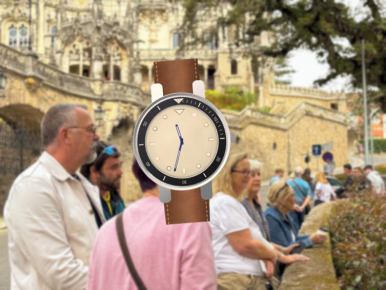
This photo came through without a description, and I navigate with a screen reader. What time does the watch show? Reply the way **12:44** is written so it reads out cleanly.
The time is **11:33**
